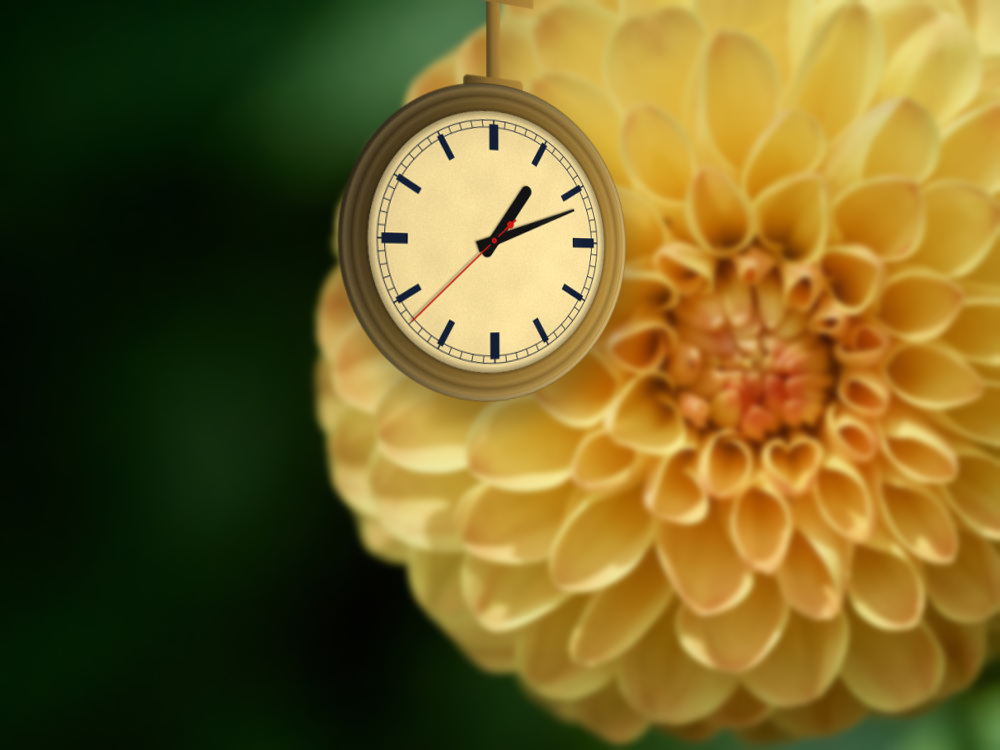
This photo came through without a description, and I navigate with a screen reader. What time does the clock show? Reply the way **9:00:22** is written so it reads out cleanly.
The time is **1:11:38**
